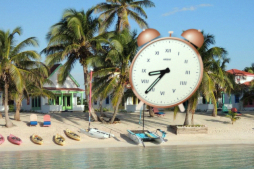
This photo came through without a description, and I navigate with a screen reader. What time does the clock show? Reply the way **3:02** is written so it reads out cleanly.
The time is **8:36**
